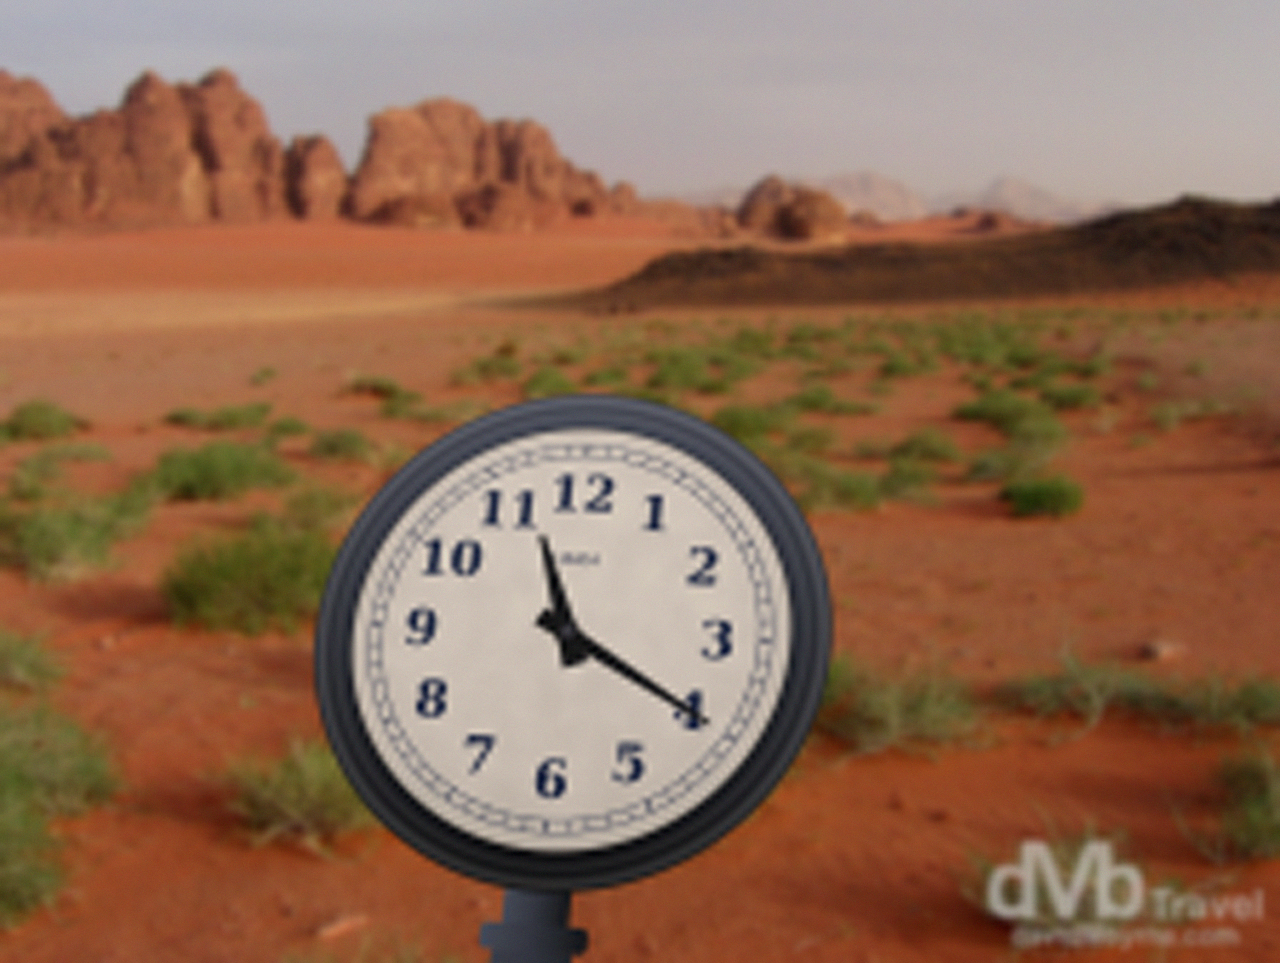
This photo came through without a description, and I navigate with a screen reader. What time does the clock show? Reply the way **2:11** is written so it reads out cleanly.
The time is **11:20**
